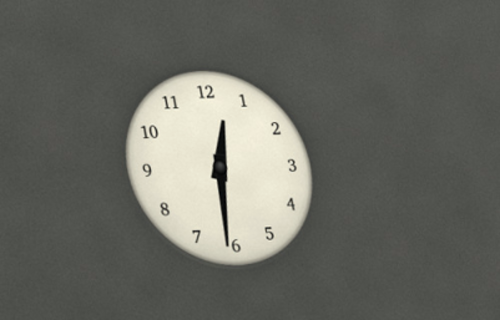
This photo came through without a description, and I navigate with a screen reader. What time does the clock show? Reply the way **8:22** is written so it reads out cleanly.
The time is **12:31**
